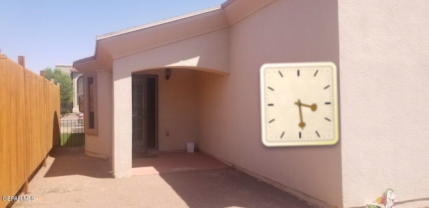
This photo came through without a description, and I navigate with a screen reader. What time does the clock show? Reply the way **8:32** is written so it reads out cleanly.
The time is **3:29**
